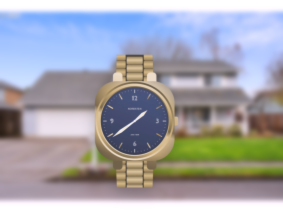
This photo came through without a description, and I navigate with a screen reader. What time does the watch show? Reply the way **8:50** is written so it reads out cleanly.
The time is **1:39**
